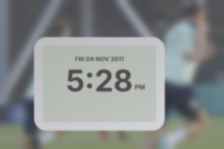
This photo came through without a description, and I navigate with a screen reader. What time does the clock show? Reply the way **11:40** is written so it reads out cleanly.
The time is **5:28**
